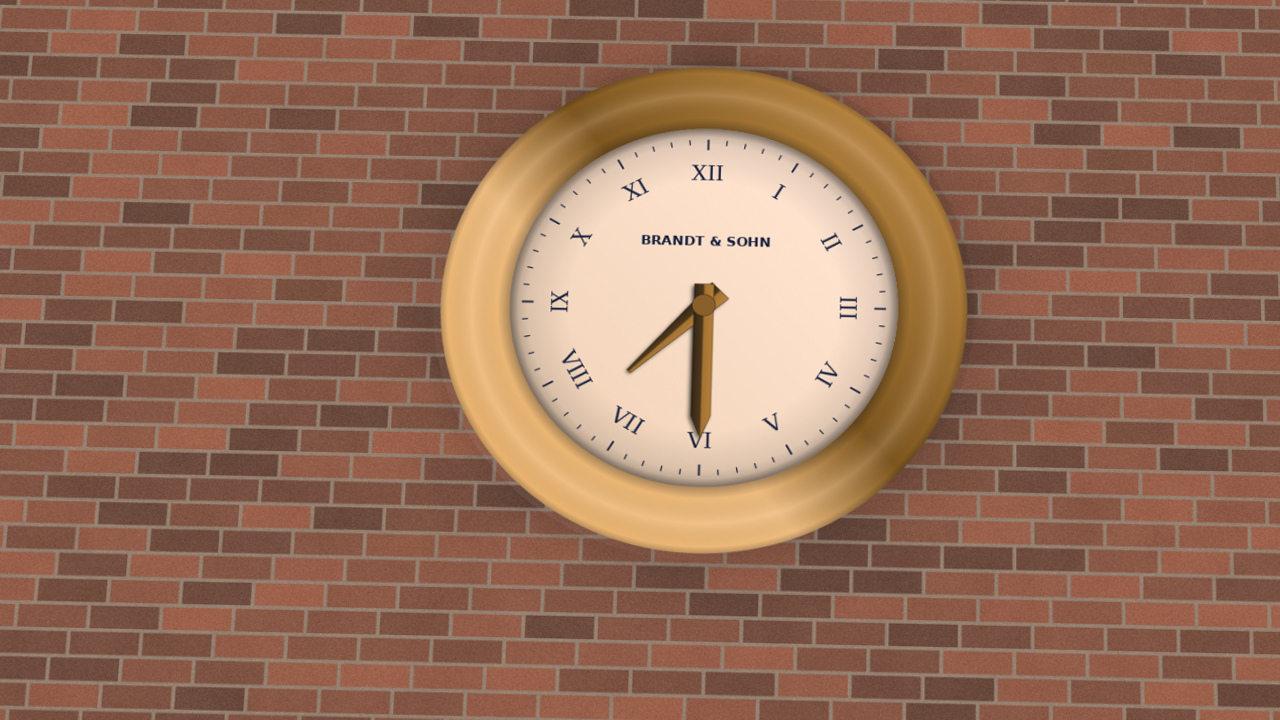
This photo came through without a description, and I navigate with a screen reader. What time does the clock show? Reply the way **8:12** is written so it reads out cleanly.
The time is **7:30**
